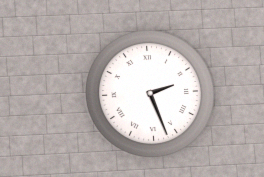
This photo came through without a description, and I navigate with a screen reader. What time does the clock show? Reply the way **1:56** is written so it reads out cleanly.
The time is **2:27**
